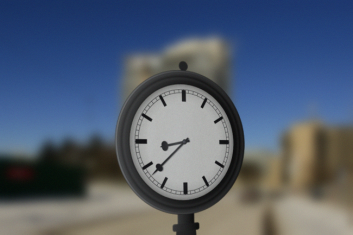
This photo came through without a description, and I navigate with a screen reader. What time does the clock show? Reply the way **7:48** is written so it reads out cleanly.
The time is **8:38**
